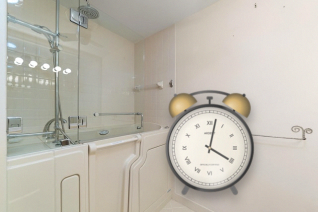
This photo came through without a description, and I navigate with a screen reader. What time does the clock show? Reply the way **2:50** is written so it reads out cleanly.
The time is **4:02**
